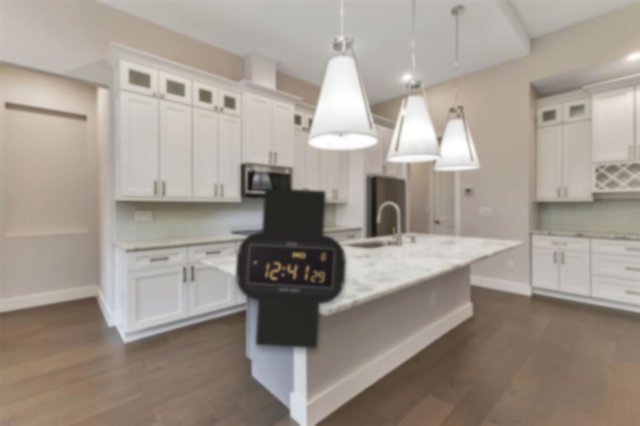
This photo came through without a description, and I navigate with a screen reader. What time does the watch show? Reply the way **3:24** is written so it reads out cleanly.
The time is **12:41**
